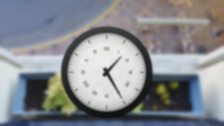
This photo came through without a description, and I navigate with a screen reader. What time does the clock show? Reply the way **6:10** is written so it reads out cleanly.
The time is **1:25**
